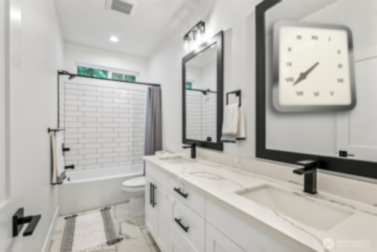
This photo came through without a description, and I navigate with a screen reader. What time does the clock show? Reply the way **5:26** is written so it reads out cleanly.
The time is **7:38**
